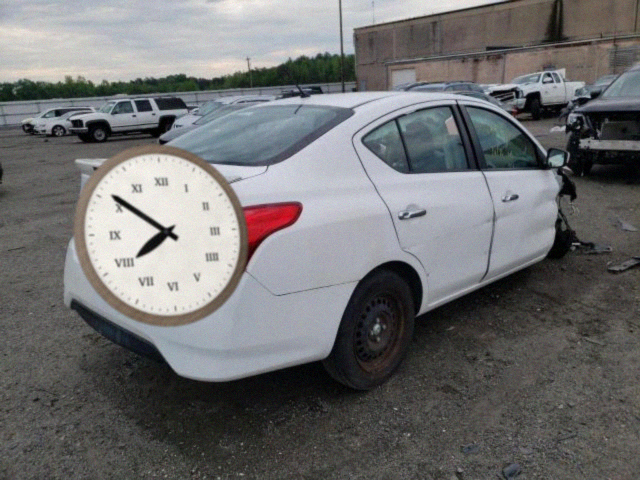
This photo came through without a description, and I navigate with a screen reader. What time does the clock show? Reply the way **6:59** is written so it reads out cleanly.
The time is **7:51**
